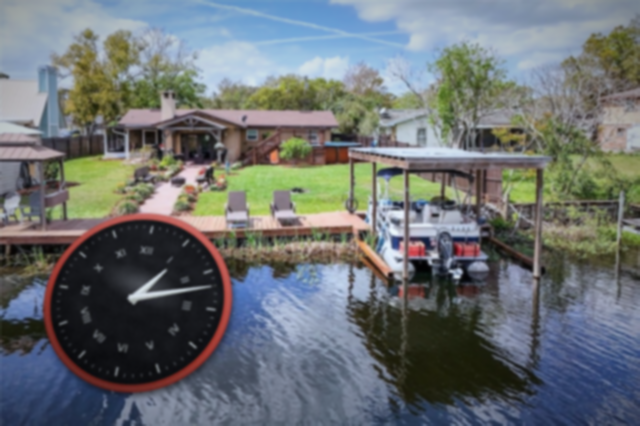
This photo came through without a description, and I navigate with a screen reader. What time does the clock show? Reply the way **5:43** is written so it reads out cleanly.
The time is **1:12**
